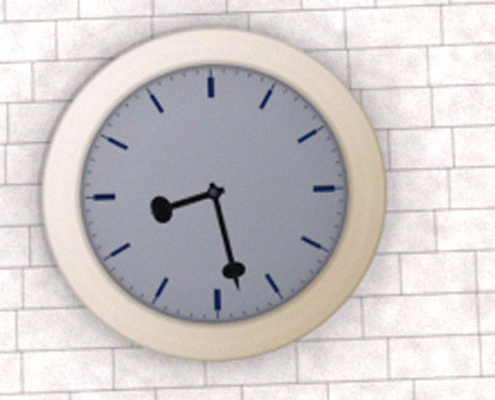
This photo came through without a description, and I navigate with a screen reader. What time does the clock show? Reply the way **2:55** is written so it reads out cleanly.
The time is **8:28**
